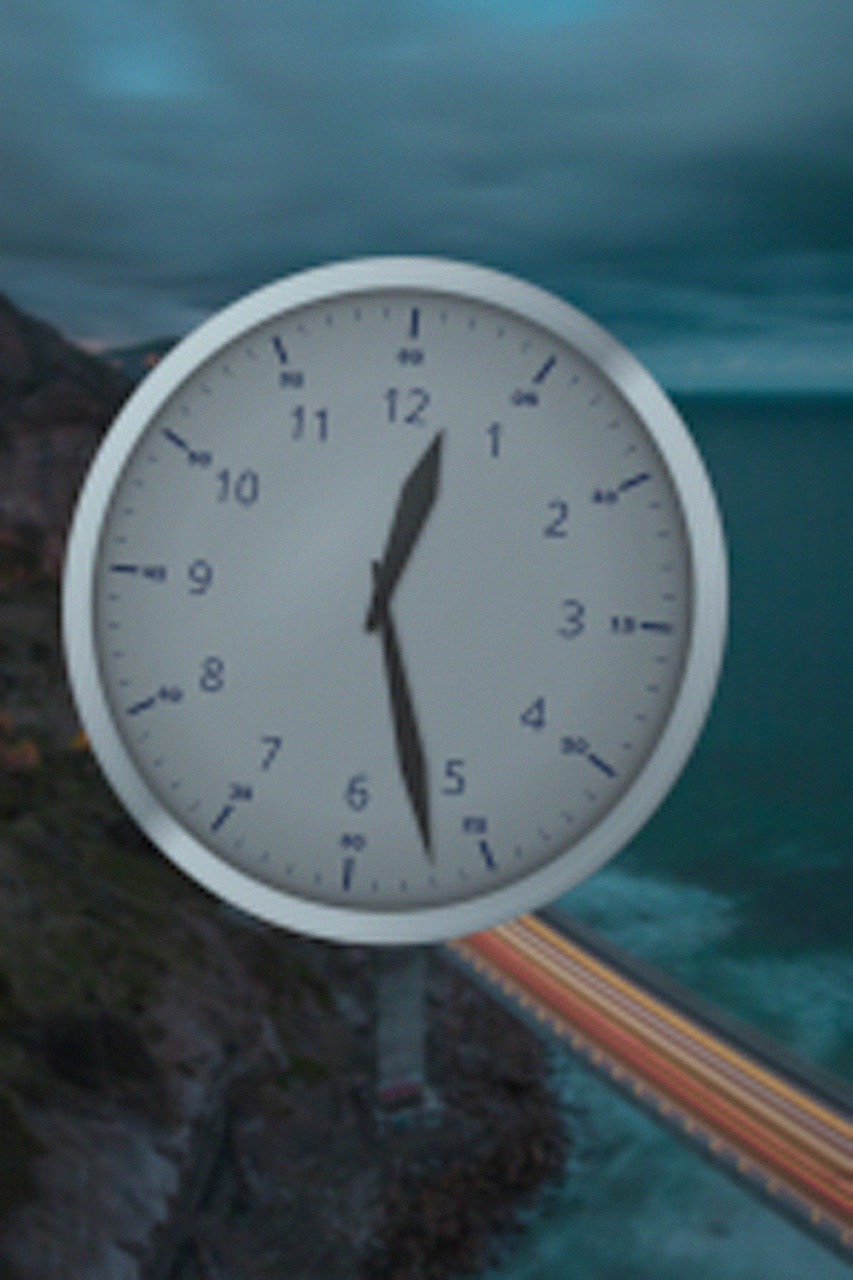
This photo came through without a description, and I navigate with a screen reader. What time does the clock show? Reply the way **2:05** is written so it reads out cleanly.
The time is **12:27**
